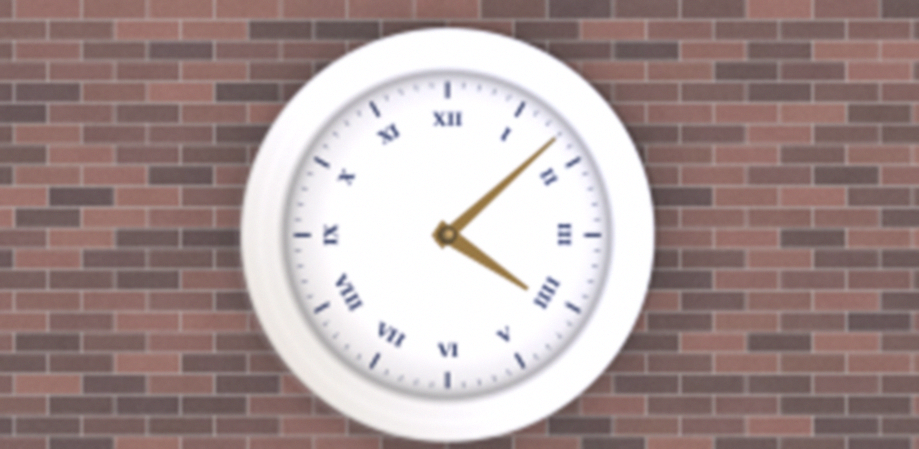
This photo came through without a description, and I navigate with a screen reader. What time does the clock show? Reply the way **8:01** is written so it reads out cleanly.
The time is **4:08**
